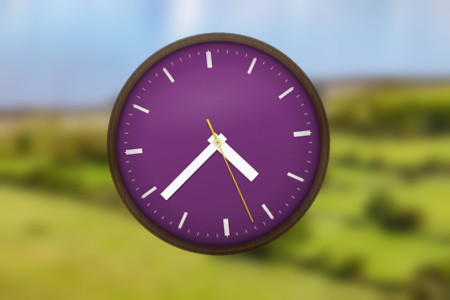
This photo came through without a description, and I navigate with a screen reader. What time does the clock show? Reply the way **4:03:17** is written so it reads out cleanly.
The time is **4:38:27**
